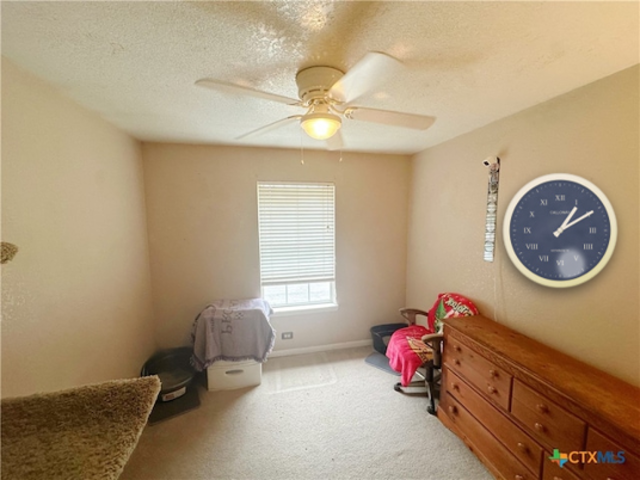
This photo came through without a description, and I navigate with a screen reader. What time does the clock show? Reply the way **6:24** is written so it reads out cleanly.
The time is **1:10**
